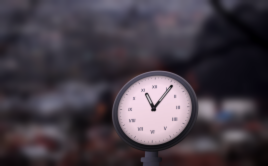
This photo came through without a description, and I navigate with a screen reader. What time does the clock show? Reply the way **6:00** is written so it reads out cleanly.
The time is **11:06**
